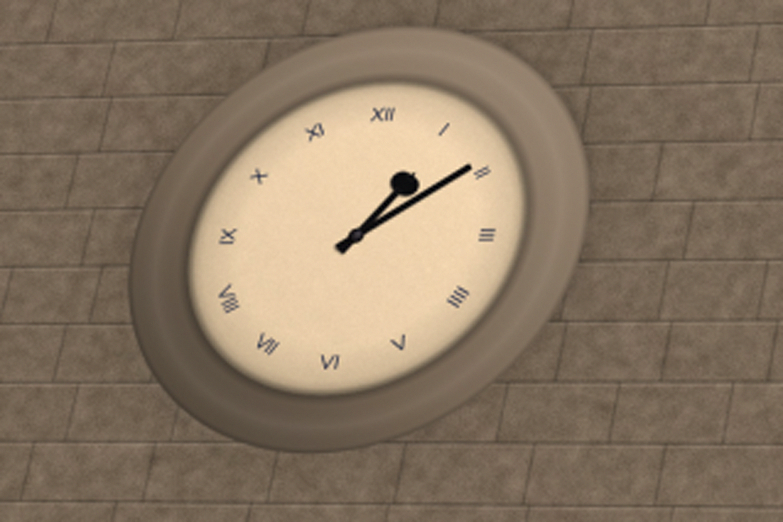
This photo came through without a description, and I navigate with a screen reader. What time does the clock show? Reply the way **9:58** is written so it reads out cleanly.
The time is **1:09**
